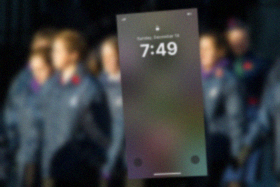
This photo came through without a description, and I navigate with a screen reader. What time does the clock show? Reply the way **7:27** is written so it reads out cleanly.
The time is **7:49**
